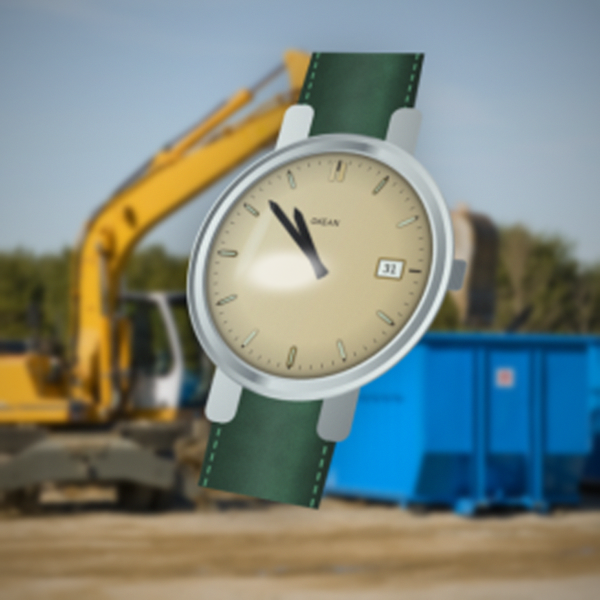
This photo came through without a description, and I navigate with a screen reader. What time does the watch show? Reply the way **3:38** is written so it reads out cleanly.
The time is **10:52**
